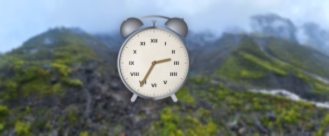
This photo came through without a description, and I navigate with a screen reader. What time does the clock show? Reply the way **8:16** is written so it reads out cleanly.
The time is **2:35**
